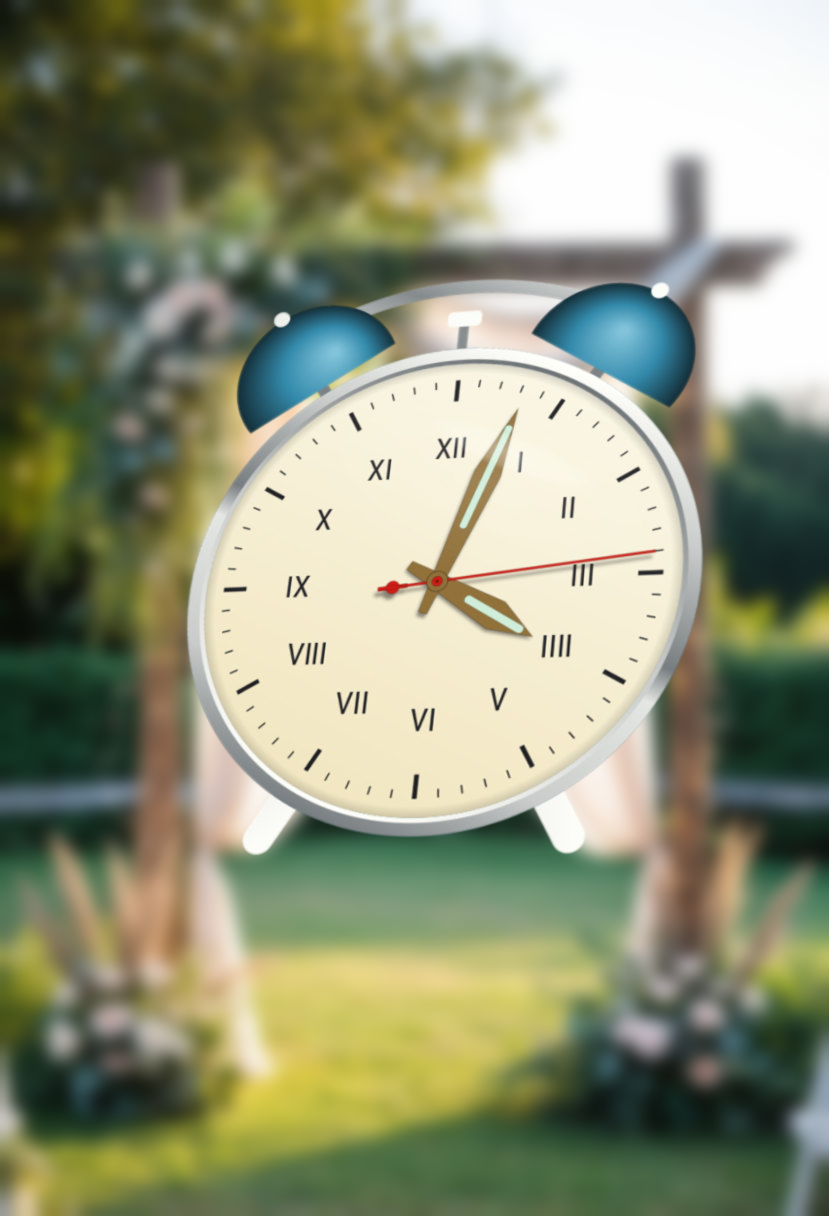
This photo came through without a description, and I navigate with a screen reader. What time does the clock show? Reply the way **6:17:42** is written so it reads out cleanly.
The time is **4:03:14**
